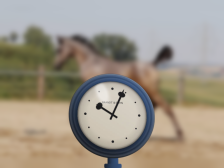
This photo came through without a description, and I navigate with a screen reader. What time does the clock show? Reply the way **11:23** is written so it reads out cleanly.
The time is **10:04**
